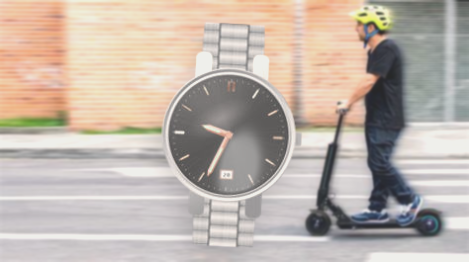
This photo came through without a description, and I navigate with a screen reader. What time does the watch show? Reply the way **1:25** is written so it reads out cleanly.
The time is **9:34**
